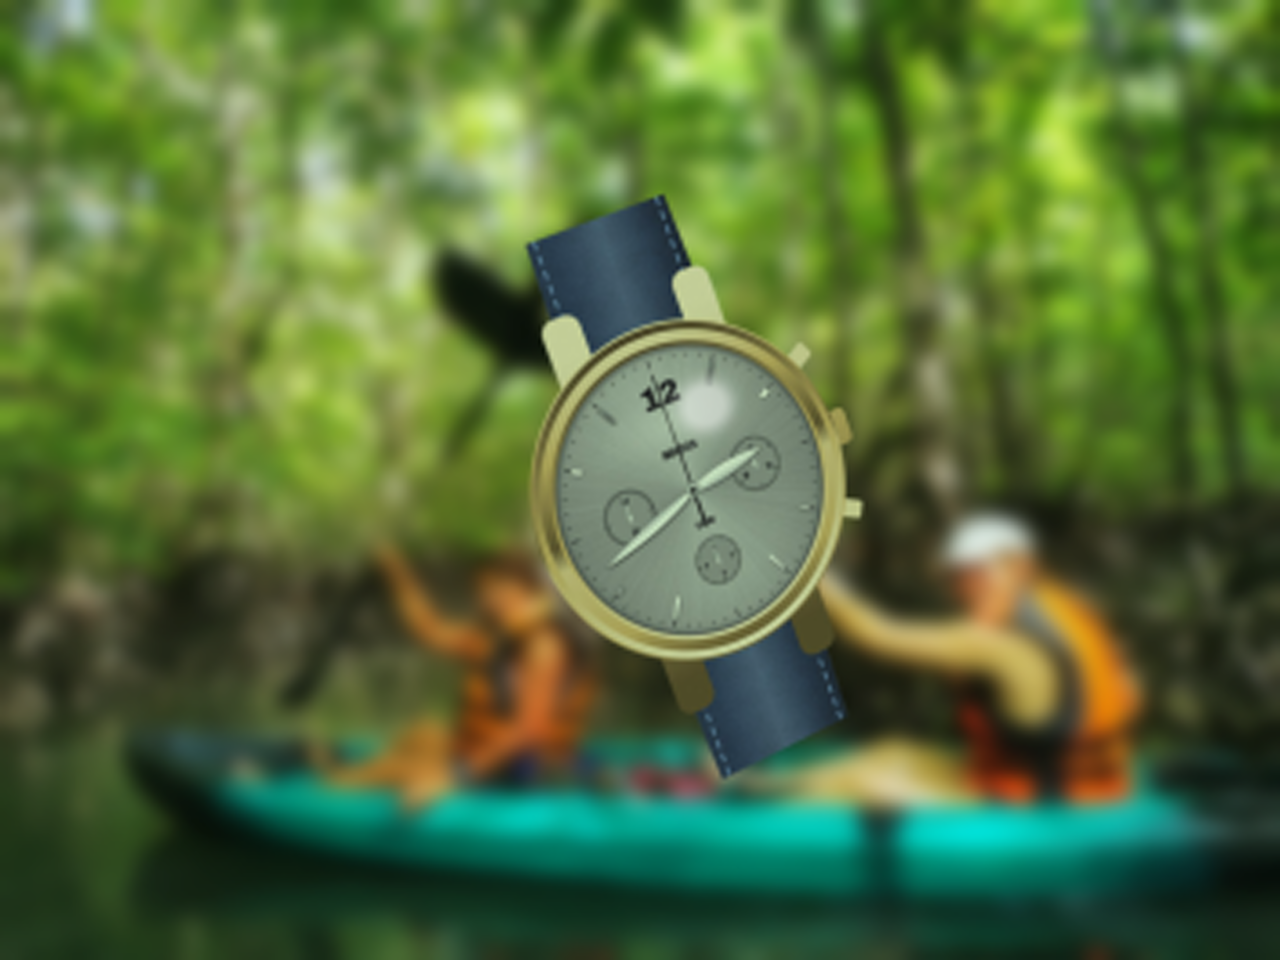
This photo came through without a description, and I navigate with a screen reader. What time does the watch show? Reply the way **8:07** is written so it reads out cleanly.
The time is **2:42**
